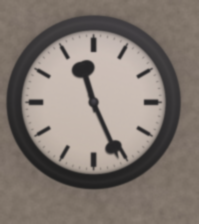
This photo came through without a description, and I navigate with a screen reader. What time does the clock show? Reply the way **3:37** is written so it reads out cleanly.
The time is **11:26**
